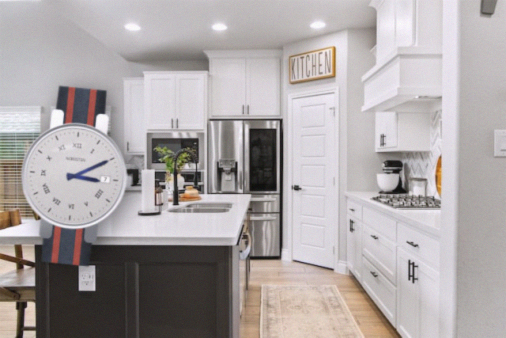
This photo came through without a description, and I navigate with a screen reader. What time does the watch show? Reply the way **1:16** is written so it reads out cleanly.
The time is **3:10**
